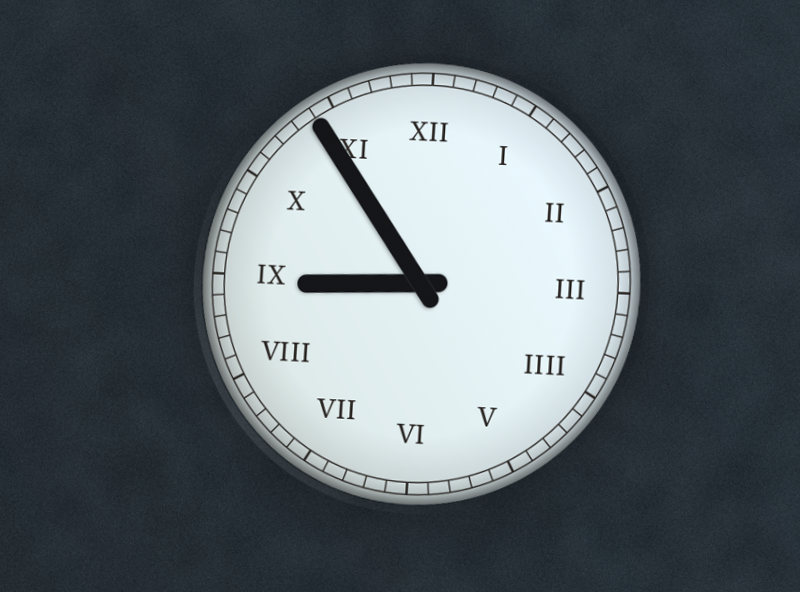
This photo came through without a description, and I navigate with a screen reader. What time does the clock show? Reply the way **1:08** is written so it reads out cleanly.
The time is **8:54**
